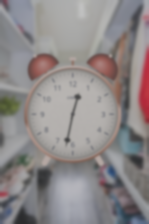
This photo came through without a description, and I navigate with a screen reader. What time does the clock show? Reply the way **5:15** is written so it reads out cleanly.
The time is **12:32**
